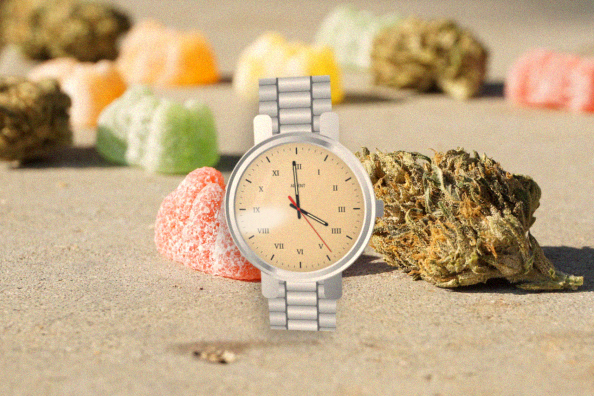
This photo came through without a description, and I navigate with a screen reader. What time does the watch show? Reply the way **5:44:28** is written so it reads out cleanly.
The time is **3:59:24**
